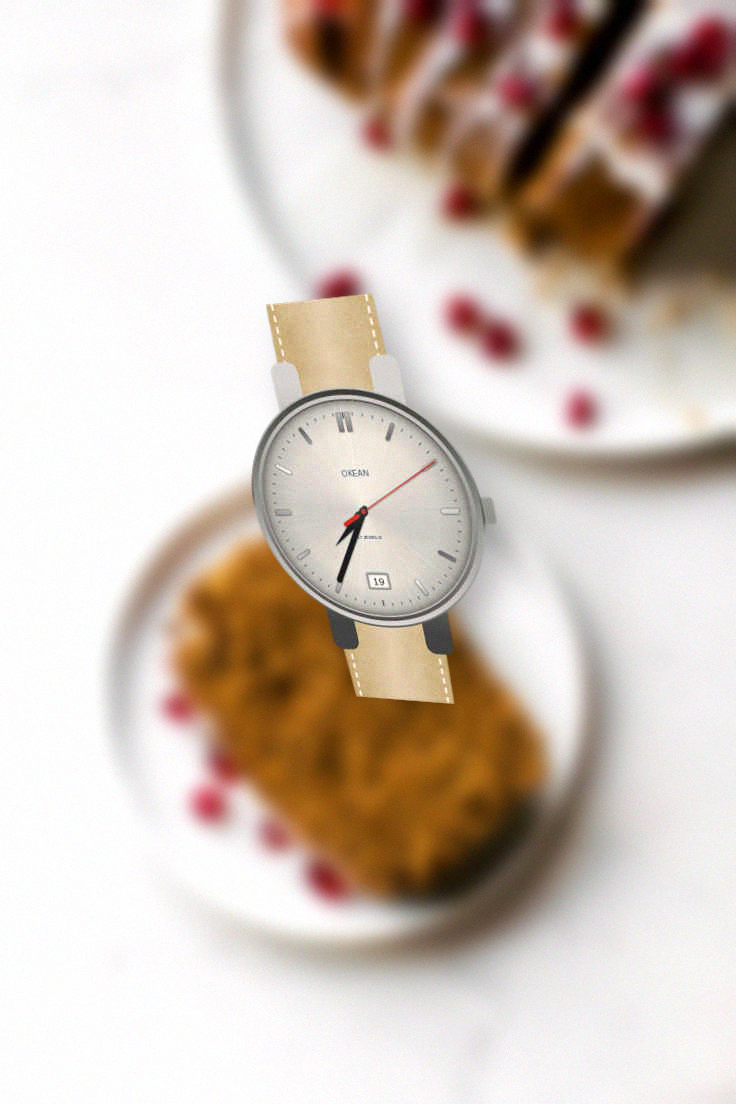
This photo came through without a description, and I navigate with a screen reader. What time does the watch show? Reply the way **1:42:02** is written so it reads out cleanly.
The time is **7:35:10**
